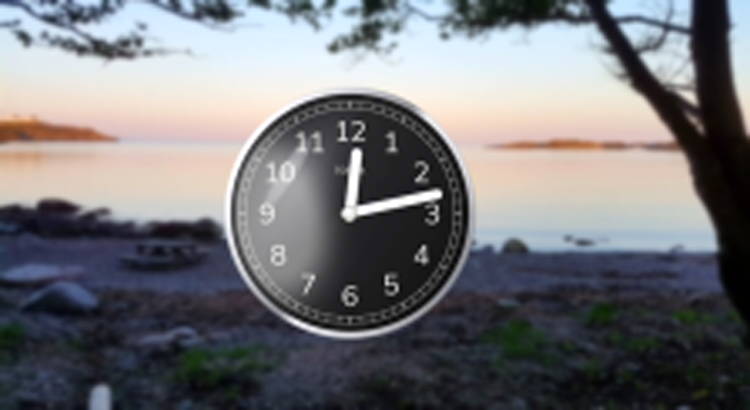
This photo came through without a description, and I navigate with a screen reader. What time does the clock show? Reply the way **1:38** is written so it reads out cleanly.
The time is **12:13**
